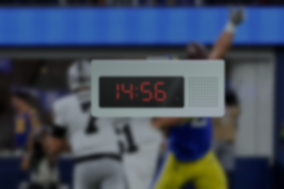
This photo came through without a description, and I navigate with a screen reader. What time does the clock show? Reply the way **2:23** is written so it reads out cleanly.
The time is **14:56**
